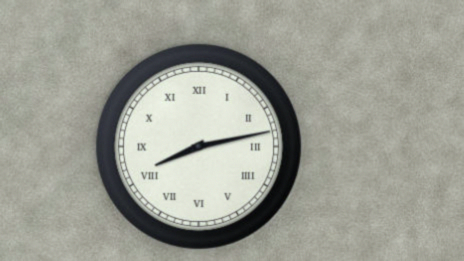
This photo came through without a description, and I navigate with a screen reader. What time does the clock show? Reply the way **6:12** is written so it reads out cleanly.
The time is **8:13**
